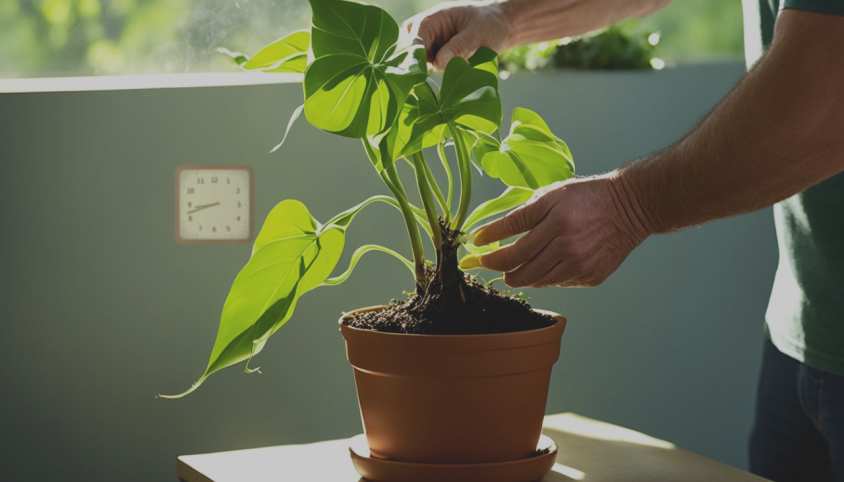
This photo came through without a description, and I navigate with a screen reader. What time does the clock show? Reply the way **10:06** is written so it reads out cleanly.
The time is **8:42**
